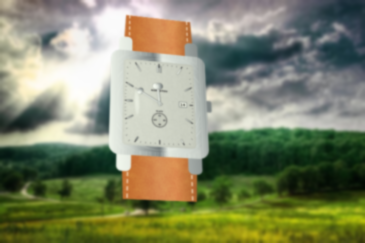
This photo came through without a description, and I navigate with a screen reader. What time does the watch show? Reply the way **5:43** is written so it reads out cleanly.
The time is **11:50**
